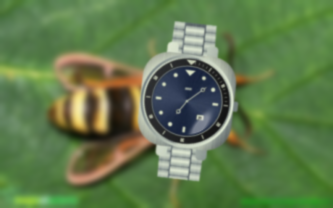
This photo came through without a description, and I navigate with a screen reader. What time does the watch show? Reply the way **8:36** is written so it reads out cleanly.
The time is **7:08**
